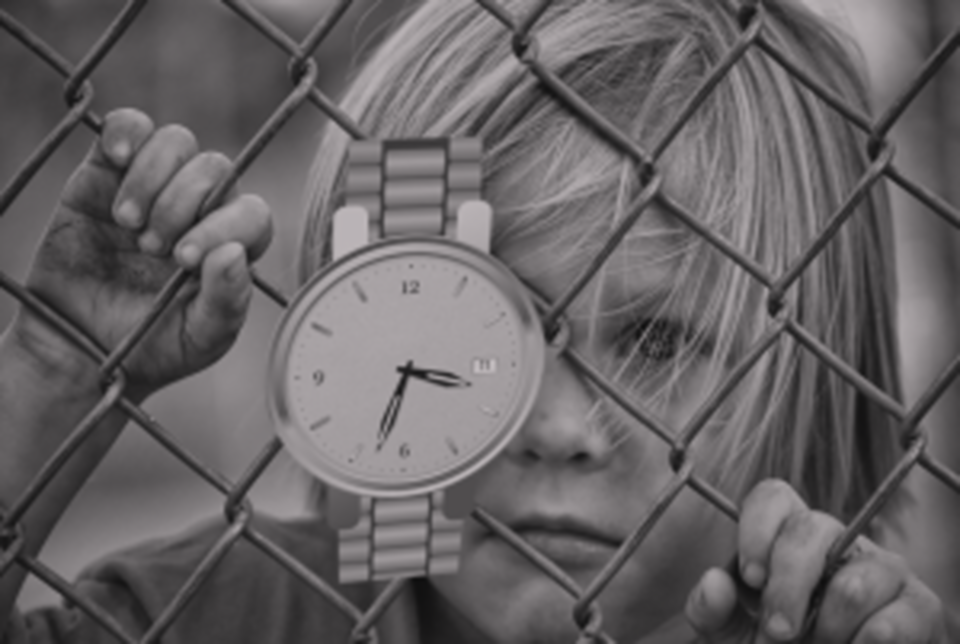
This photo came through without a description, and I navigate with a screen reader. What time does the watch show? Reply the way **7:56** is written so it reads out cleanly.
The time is **3:33**
